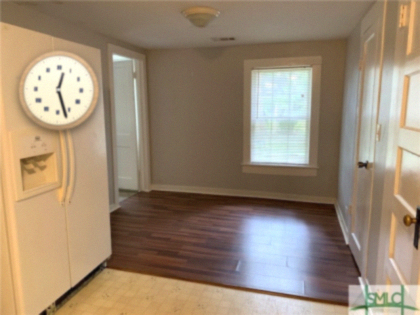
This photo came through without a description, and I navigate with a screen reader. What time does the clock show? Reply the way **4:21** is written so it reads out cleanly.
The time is **12:27**
